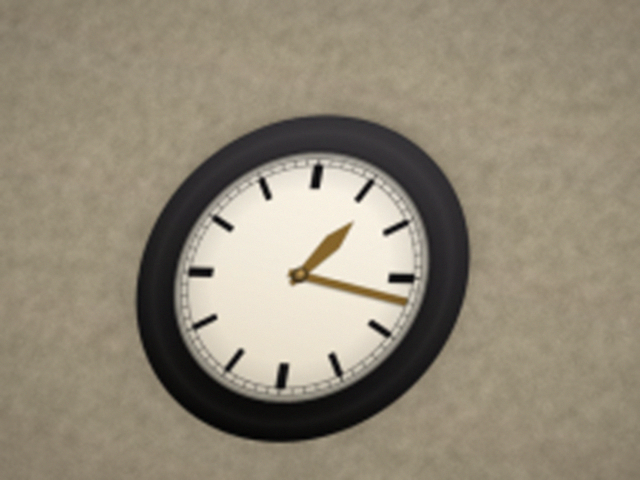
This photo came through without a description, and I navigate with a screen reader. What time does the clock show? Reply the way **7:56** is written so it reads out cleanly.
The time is **1:17**
